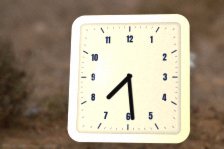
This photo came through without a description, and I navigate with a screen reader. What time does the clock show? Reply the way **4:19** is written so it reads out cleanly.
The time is **7:29**
